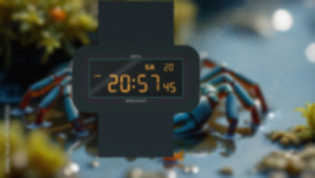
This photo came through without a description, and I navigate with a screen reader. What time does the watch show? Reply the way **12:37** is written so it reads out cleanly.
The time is **20:57**
